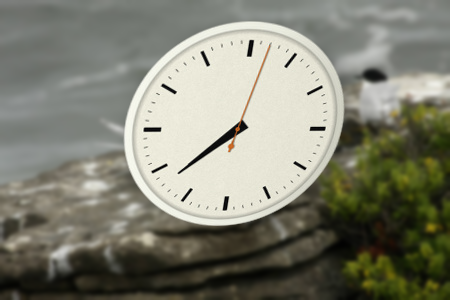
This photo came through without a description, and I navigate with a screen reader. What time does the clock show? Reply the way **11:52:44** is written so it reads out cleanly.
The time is **7:38:02**
